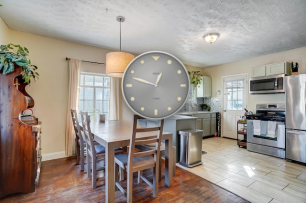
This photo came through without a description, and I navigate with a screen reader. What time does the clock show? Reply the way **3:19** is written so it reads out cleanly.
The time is **12:48**
